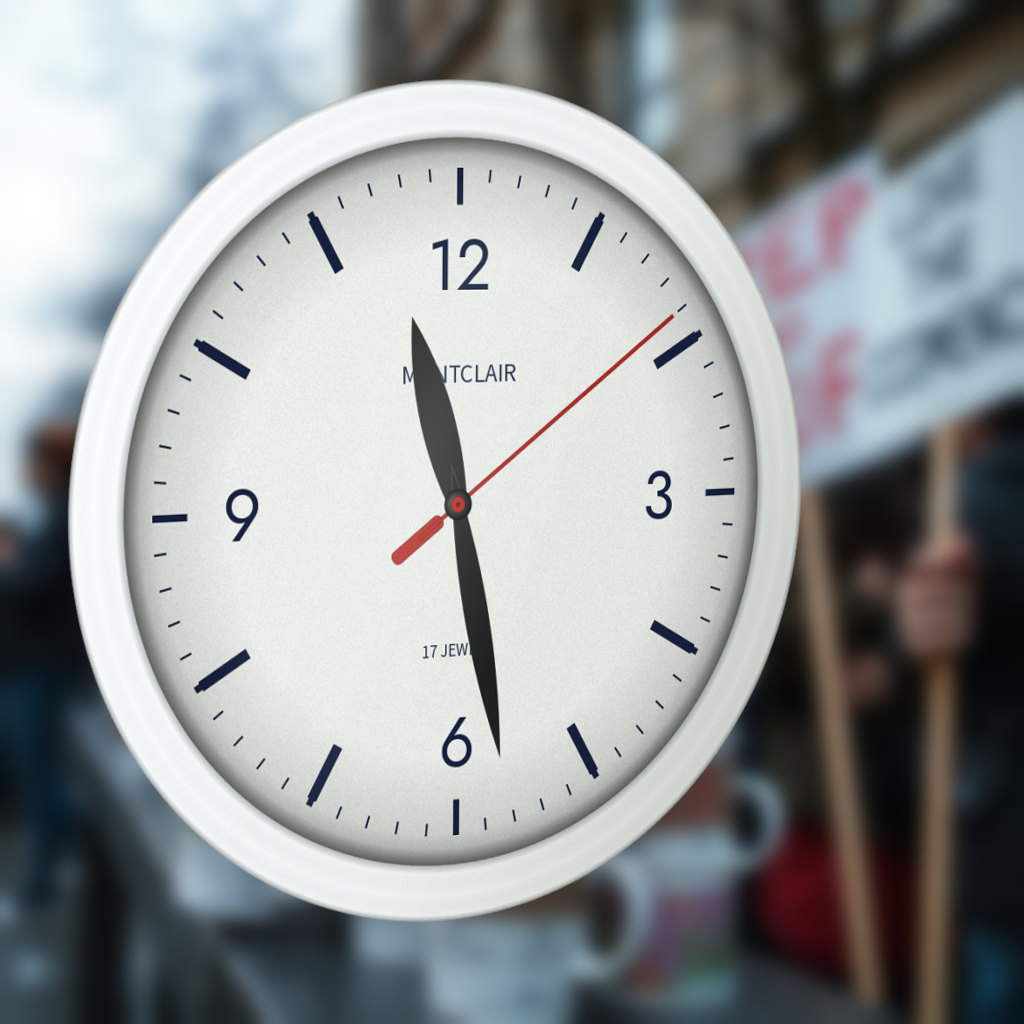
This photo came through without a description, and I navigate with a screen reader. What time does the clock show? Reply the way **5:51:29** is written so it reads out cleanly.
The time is **11:28:09**
